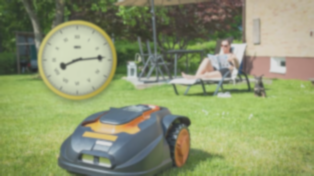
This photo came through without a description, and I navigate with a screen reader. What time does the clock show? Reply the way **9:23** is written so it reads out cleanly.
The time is **8:14**
